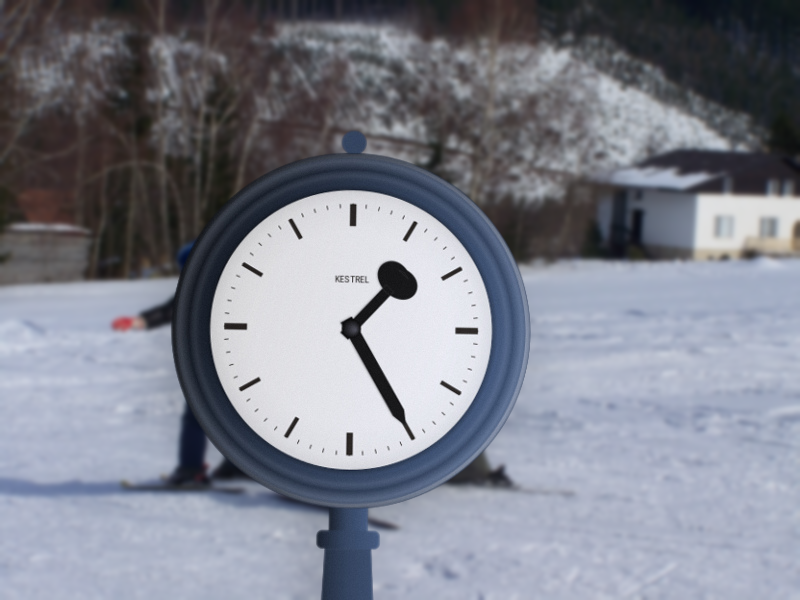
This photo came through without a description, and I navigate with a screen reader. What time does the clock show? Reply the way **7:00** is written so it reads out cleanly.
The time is **1:25**
